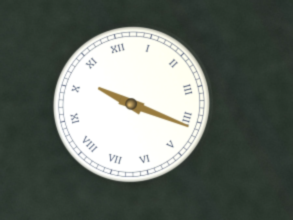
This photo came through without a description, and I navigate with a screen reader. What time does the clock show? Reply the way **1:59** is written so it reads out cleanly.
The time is **10:21**
